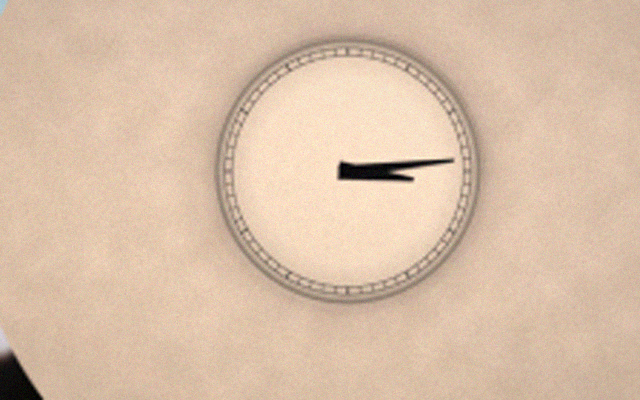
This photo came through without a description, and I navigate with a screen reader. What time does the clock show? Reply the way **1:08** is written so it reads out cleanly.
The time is **3:14**
